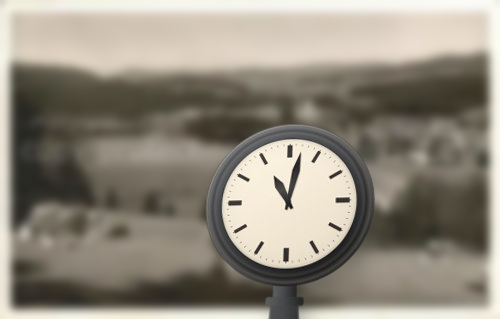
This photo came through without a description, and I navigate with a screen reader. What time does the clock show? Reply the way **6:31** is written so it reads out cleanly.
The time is **11:02**
